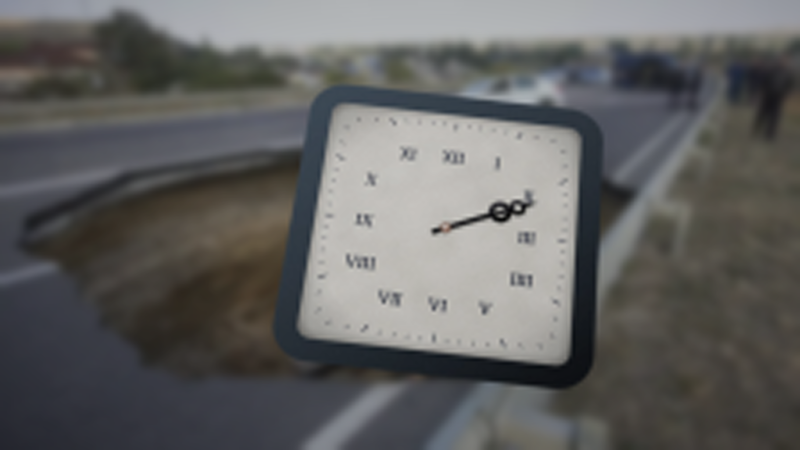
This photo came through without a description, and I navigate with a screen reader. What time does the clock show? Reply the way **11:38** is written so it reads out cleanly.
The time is **2:11**
